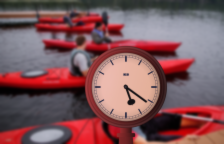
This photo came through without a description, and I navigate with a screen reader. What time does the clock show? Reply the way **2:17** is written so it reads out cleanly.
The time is **5:21**
